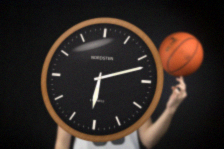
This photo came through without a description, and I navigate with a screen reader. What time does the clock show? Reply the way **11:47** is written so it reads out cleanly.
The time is **6:12**
